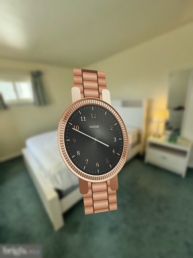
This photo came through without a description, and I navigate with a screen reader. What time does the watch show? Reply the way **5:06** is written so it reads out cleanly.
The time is **3:49**
